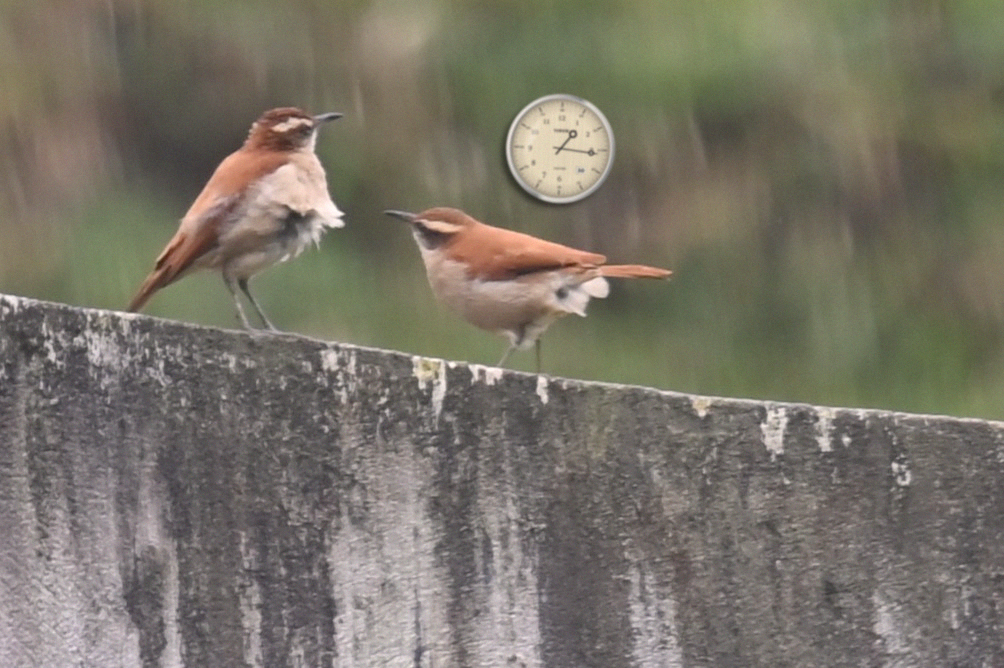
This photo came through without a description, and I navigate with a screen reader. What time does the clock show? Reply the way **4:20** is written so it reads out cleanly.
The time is **1:16**
